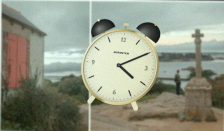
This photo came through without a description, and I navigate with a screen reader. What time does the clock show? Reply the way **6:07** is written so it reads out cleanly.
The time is **4:10**
